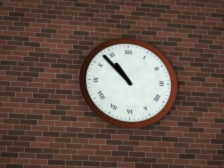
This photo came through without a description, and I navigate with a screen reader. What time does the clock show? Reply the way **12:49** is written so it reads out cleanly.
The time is **10:53**
